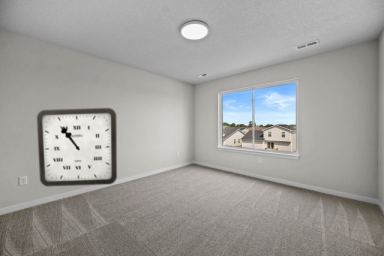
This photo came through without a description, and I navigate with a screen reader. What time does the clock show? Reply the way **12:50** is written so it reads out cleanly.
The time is **10:54**
